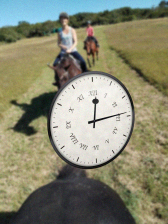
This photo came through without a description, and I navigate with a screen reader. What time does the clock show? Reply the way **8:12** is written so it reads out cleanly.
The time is **12:14**
